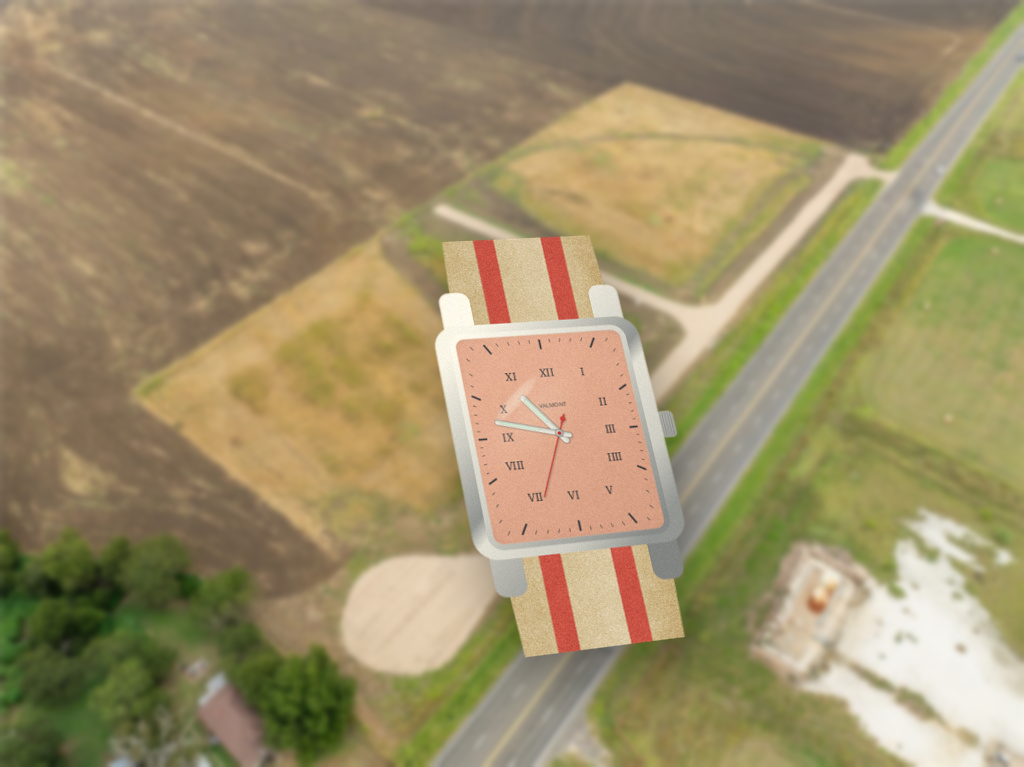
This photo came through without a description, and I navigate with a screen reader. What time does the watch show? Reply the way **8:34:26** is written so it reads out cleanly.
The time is **10:47:34**
